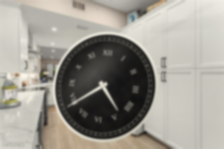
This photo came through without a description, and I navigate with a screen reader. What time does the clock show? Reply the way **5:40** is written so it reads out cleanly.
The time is **4:39**
